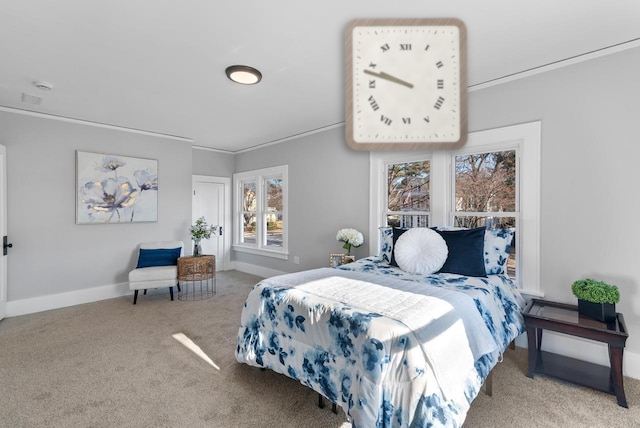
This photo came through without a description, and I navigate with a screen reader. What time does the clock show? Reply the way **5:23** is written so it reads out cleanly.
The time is **9:48**
